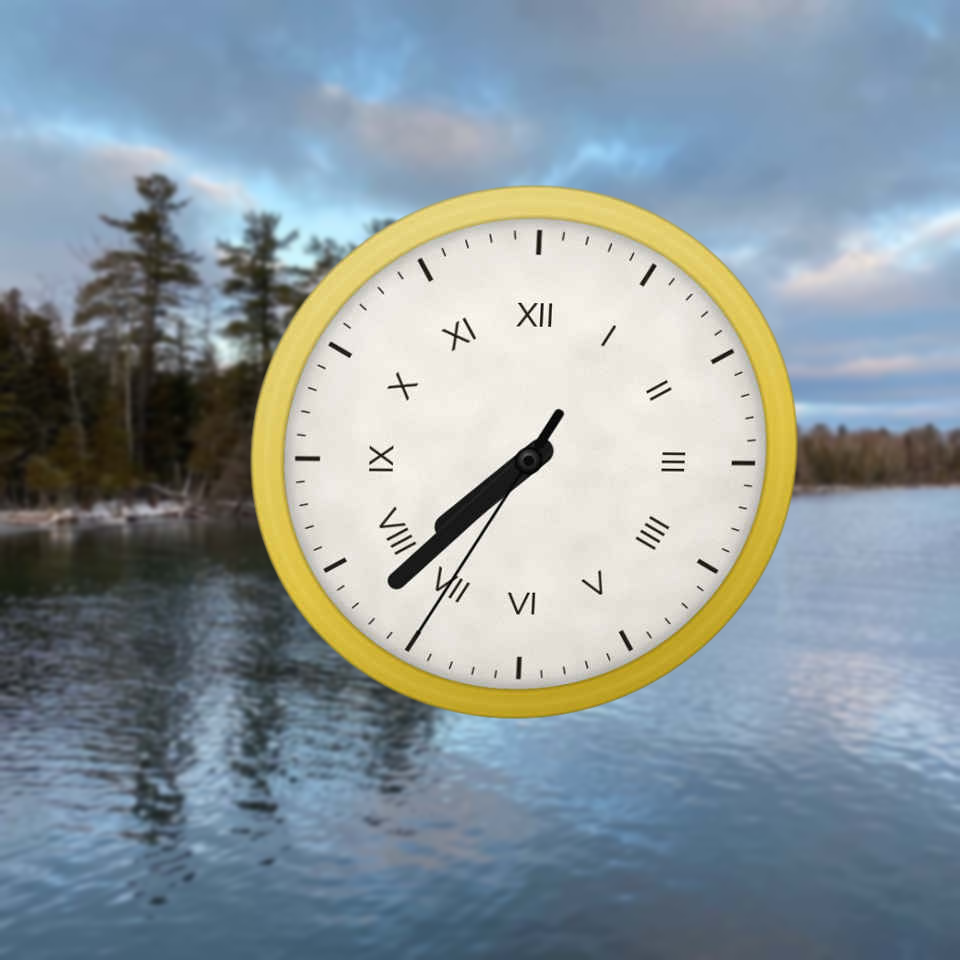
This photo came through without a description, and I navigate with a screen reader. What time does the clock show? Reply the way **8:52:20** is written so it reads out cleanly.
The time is **7:37:35**
